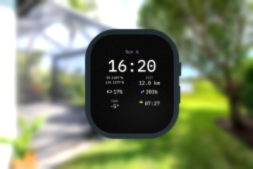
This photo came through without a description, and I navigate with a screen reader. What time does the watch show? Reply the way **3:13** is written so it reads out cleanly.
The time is **16:20**
